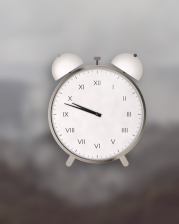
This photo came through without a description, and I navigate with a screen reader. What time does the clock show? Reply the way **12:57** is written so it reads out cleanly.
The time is **9:48**
